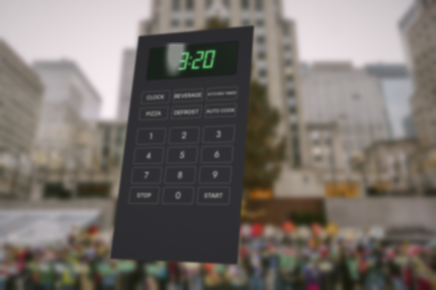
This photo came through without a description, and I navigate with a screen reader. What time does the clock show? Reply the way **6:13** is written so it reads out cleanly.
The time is **3:20**
